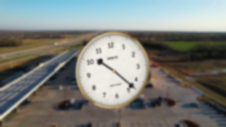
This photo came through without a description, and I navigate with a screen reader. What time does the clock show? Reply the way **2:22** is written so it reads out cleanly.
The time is **10:23**
